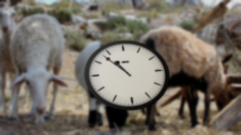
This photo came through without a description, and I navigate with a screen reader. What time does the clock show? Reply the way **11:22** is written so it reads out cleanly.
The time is **10:53**
